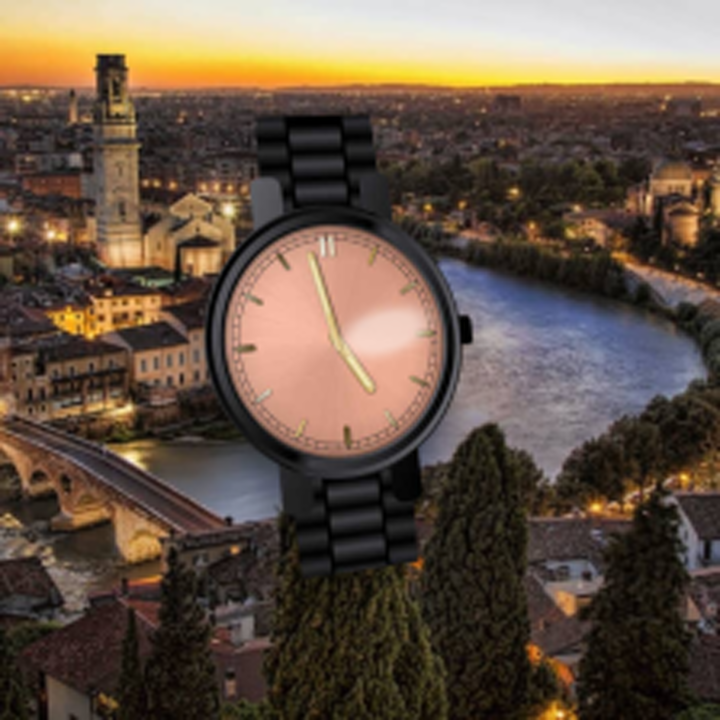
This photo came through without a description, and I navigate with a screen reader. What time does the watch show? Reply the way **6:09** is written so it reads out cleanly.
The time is **4:58**
